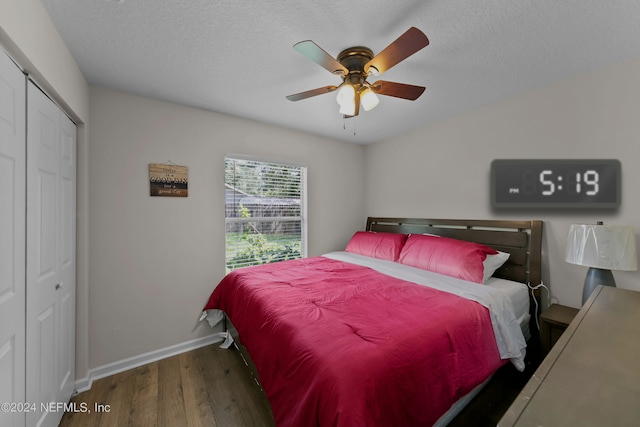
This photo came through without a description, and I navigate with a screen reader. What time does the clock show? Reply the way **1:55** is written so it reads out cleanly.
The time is **5:19**
